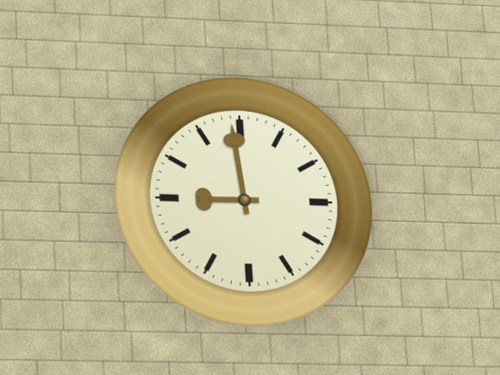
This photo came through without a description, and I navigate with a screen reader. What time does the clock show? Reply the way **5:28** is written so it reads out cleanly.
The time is **8:59**
